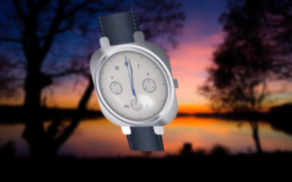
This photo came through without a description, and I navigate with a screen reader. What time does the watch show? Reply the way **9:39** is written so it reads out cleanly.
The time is **6:01**
